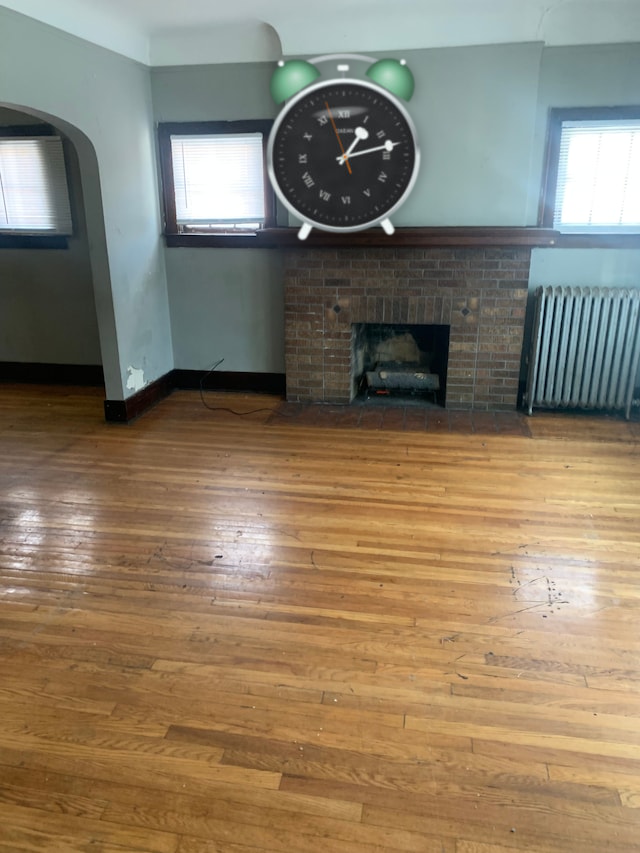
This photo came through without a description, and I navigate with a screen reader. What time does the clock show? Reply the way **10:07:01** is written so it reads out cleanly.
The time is **1:12:57**
